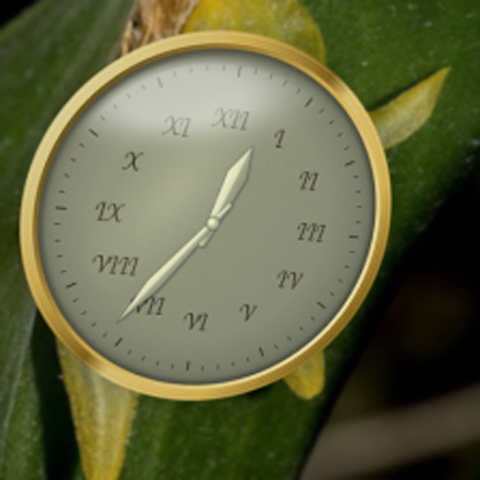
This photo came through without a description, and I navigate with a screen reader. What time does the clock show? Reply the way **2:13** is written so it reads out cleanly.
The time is **12:36**
